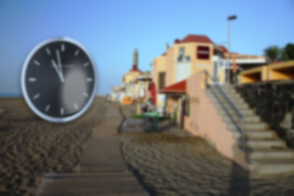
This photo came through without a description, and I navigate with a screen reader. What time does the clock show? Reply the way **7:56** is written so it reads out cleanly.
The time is **10:58**
